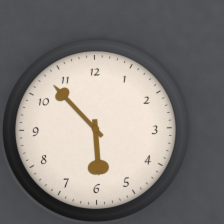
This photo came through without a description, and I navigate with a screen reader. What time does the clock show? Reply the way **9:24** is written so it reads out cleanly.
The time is **5:53**
